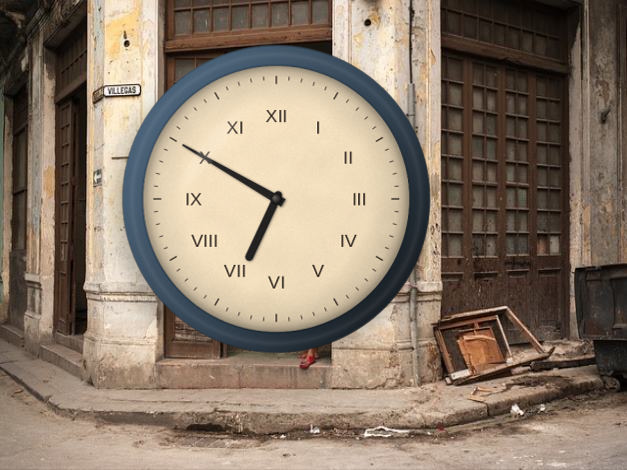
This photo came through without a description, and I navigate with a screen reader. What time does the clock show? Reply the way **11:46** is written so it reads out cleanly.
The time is **6:50**
